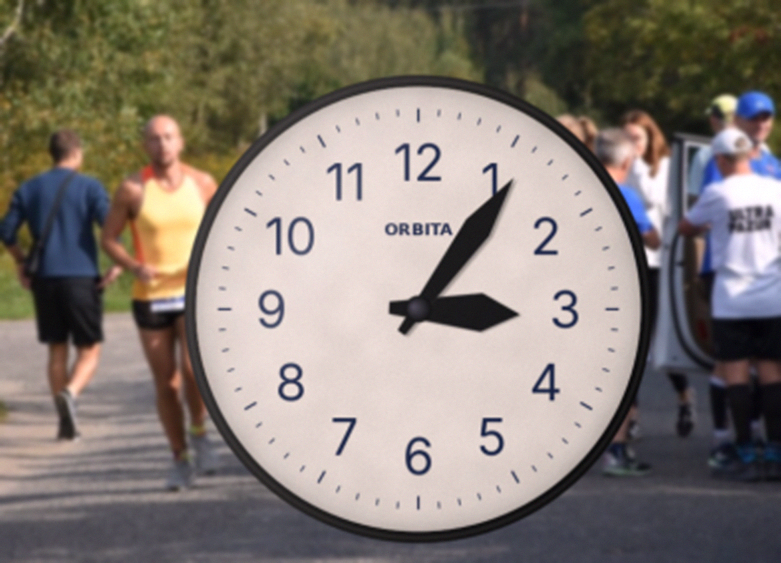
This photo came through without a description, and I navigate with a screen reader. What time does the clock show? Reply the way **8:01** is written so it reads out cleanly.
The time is **3:06**
